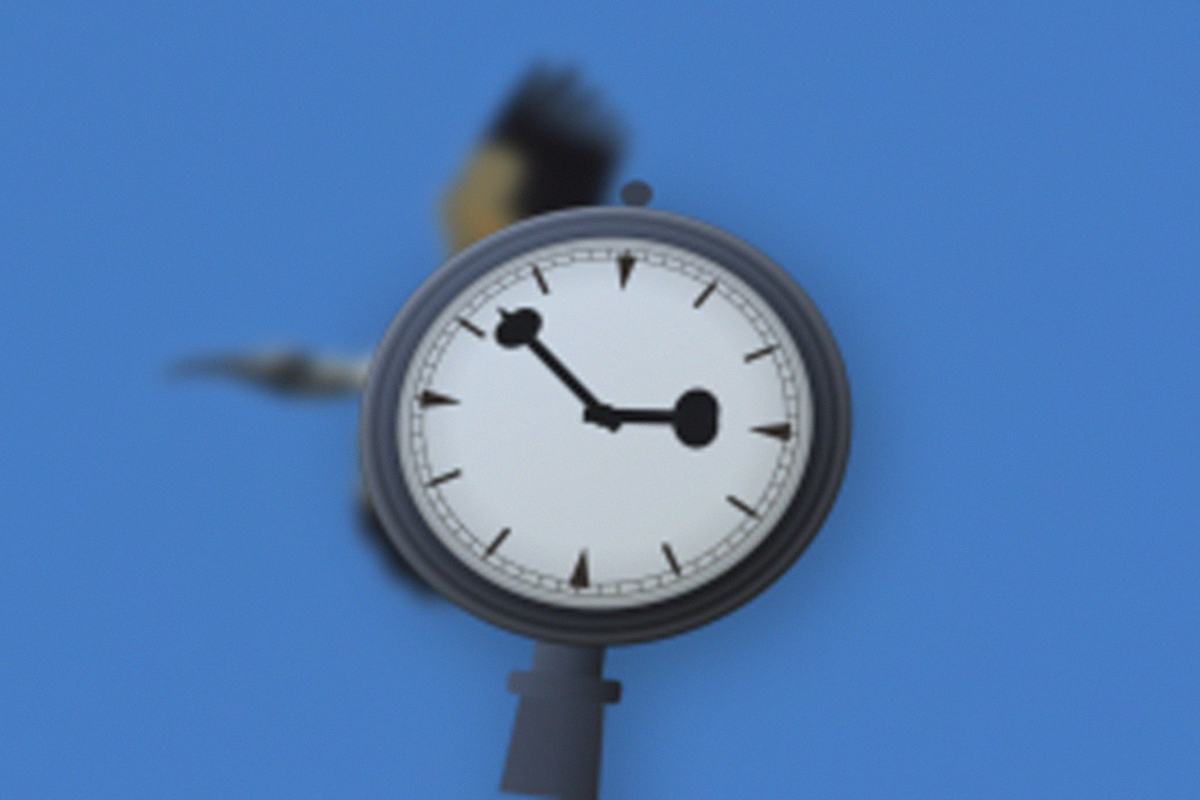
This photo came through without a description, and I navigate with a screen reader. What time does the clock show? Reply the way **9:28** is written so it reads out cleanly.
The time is **2:52**
